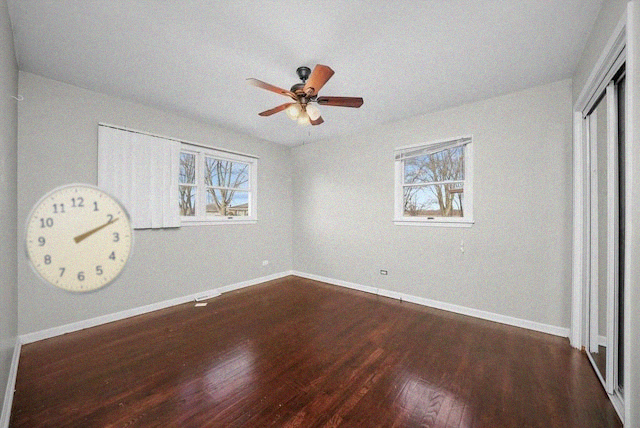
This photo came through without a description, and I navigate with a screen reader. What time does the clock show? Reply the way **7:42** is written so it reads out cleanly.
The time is **2:11**
